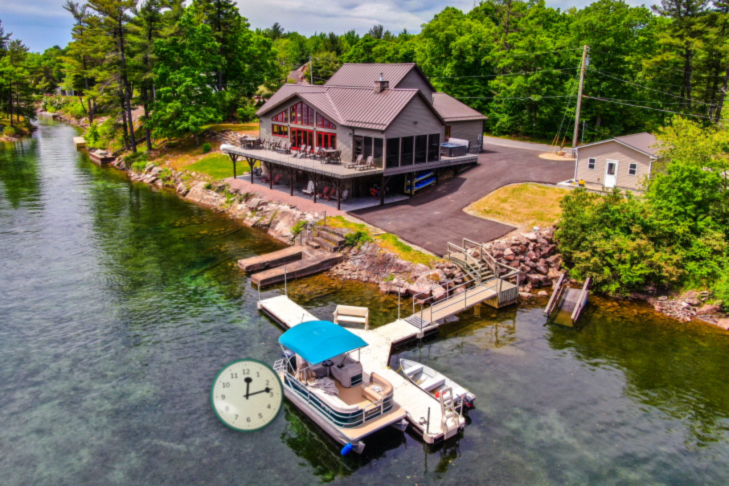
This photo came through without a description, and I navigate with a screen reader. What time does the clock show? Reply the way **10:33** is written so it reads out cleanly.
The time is **12:13**
